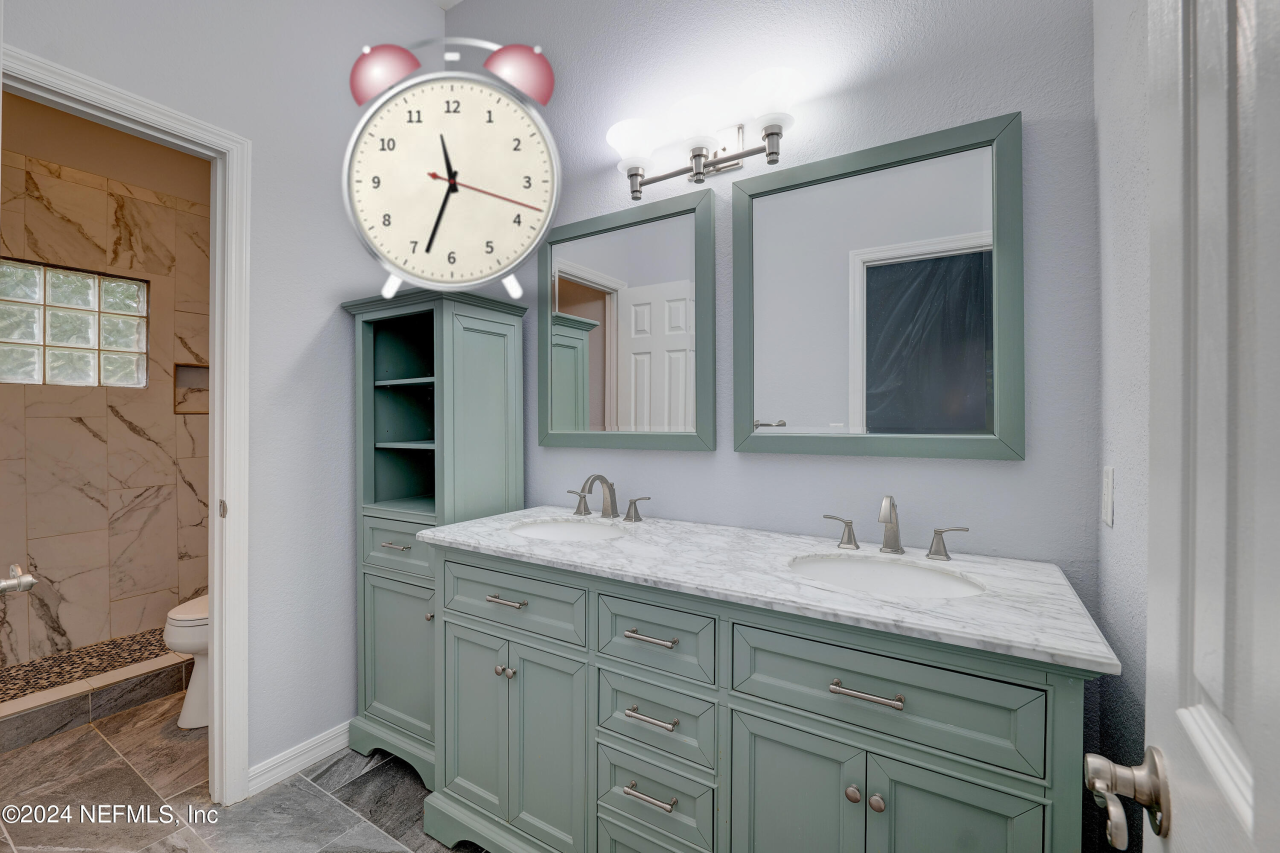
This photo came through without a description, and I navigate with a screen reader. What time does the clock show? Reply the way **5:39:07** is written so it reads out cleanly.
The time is **11:33:18**
